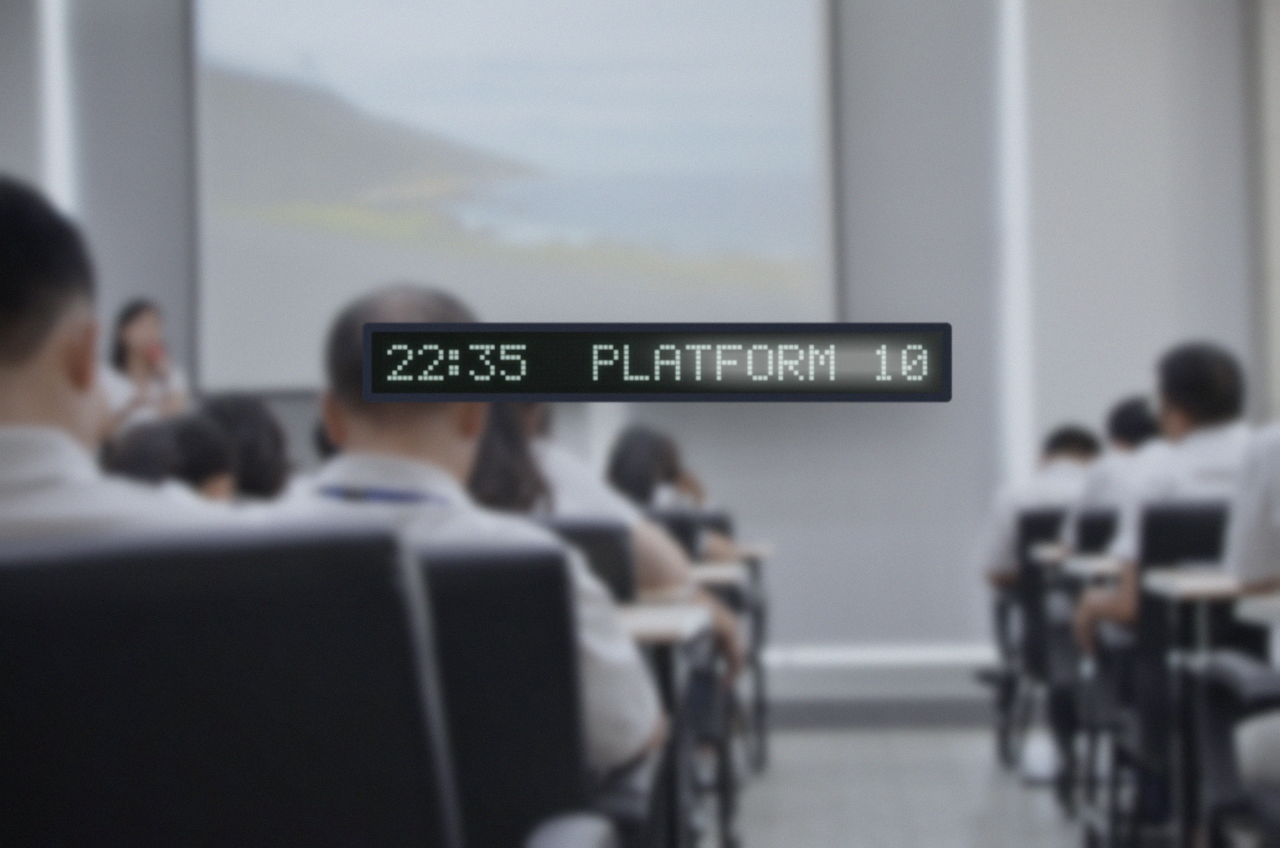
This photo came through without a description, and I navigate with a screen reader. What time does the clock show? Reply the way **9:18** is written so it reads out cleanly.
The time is **22:35**
